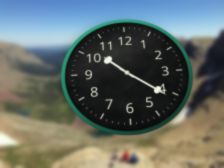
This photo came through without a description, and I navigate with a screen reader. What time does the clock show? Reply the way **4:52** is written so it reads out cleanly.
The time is **10:21**
